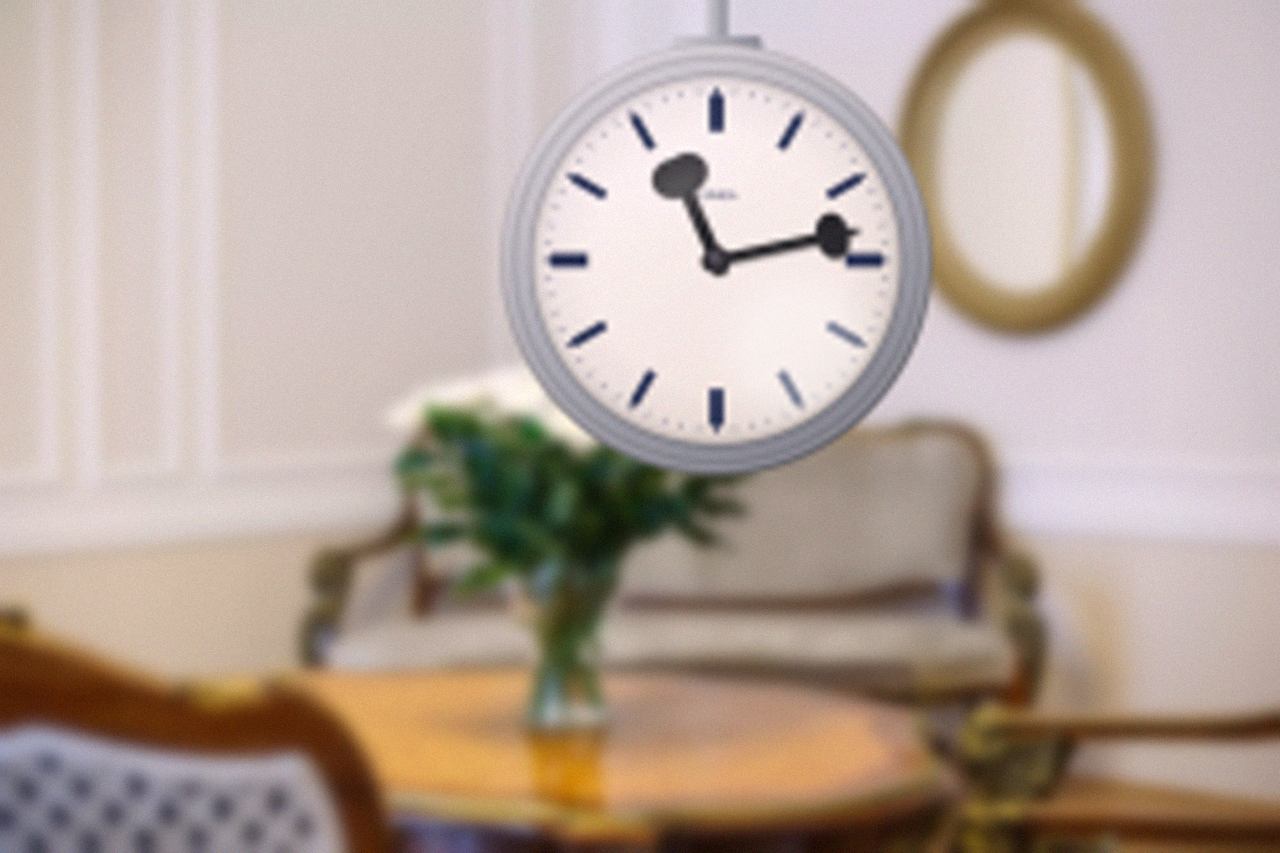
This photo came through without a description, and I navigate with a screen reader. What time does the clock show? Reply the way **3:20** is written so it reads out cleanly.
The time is **11:13**
